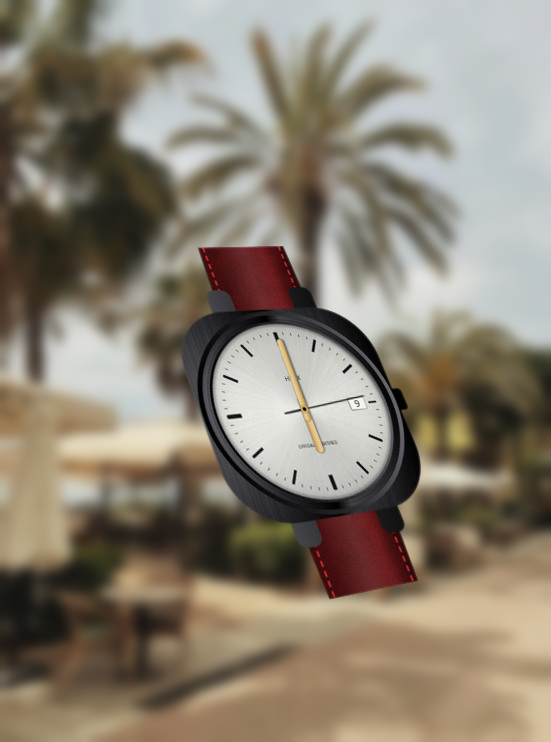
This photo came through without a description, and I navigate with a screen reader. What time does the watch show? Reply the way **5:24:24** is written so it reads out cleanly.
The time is **6:00:14**
